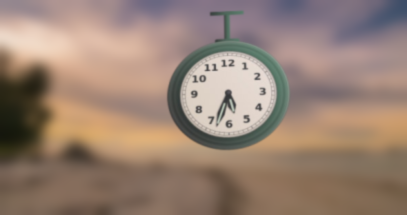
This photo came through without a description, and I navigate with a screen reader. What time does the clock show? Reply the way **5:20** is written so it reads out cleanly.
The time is **5:33**
